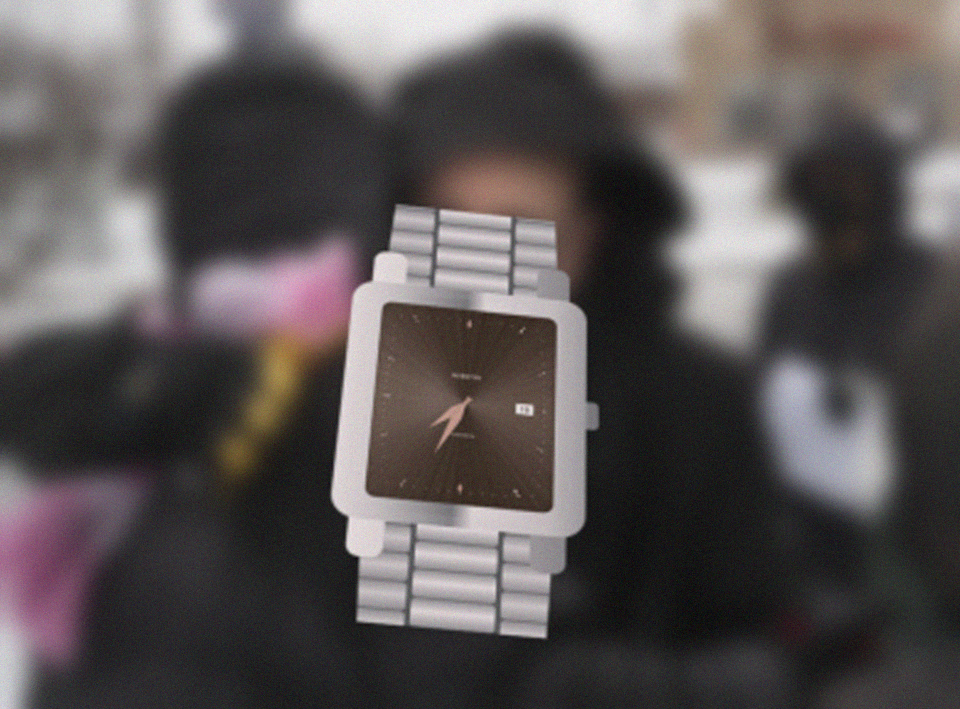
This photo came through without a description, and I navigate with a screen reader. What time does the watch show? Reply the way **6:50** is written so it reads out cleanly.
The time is **7:34**
